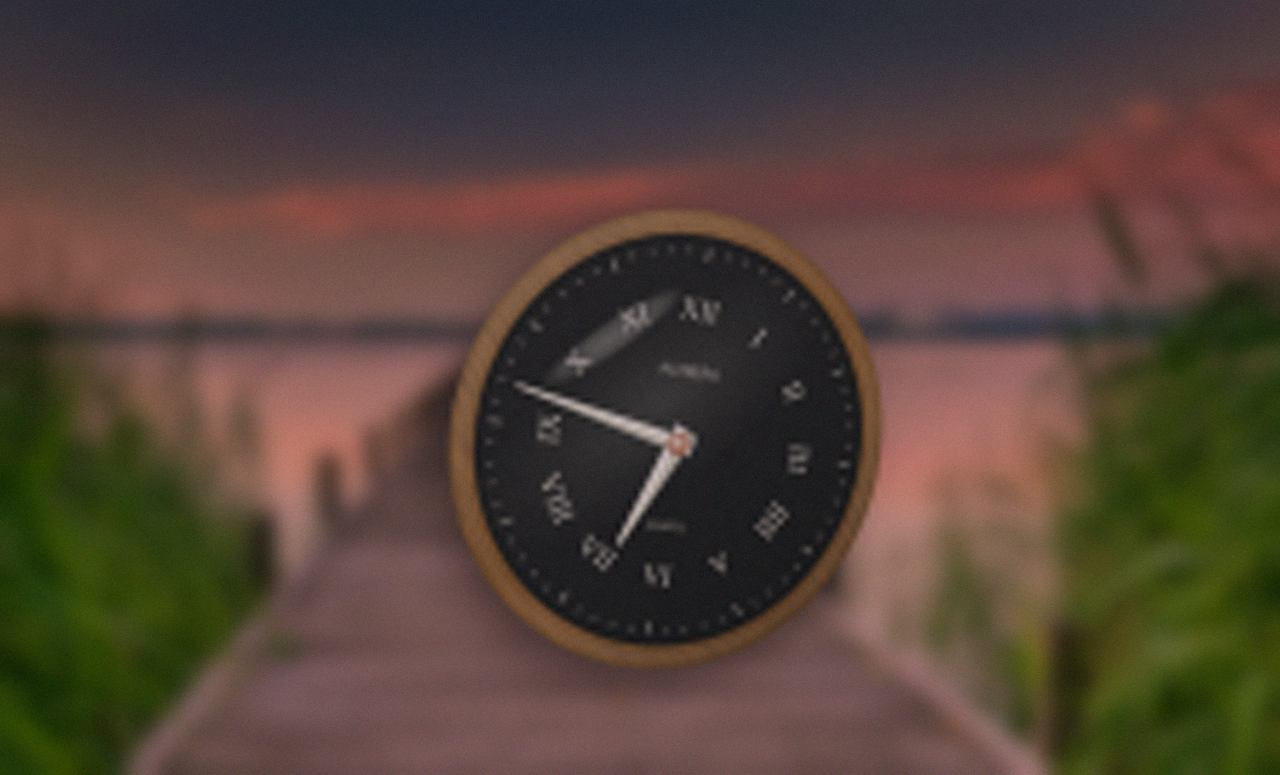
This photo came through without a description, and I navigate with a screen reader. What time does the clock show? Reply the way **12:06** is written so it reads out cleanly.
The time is **6:47**
